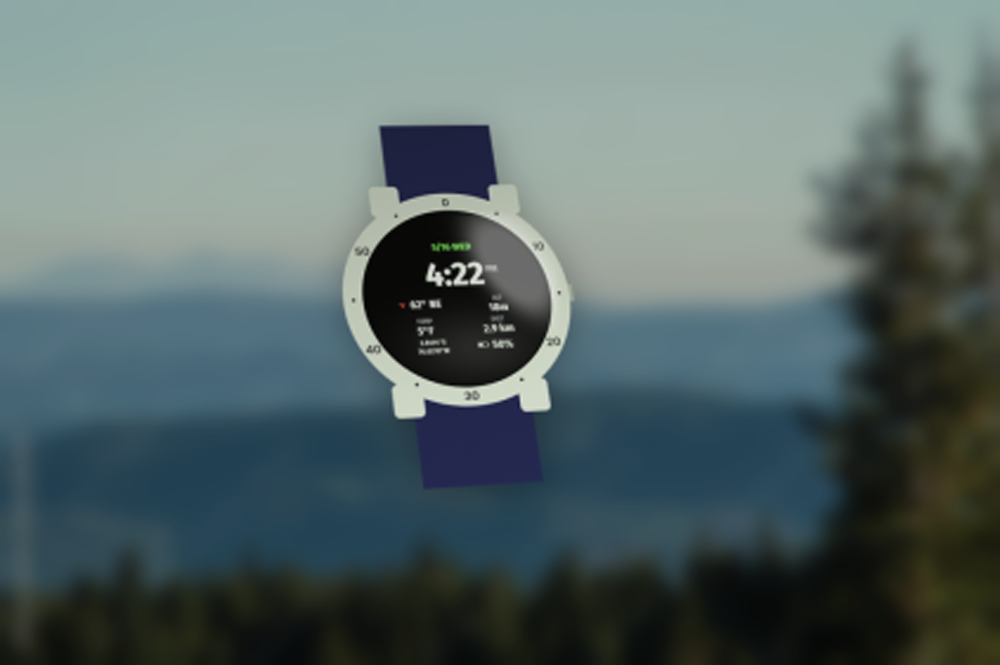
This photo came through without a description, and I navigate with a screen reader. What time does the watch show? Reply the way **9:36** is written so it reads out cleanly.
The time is **4:22**
